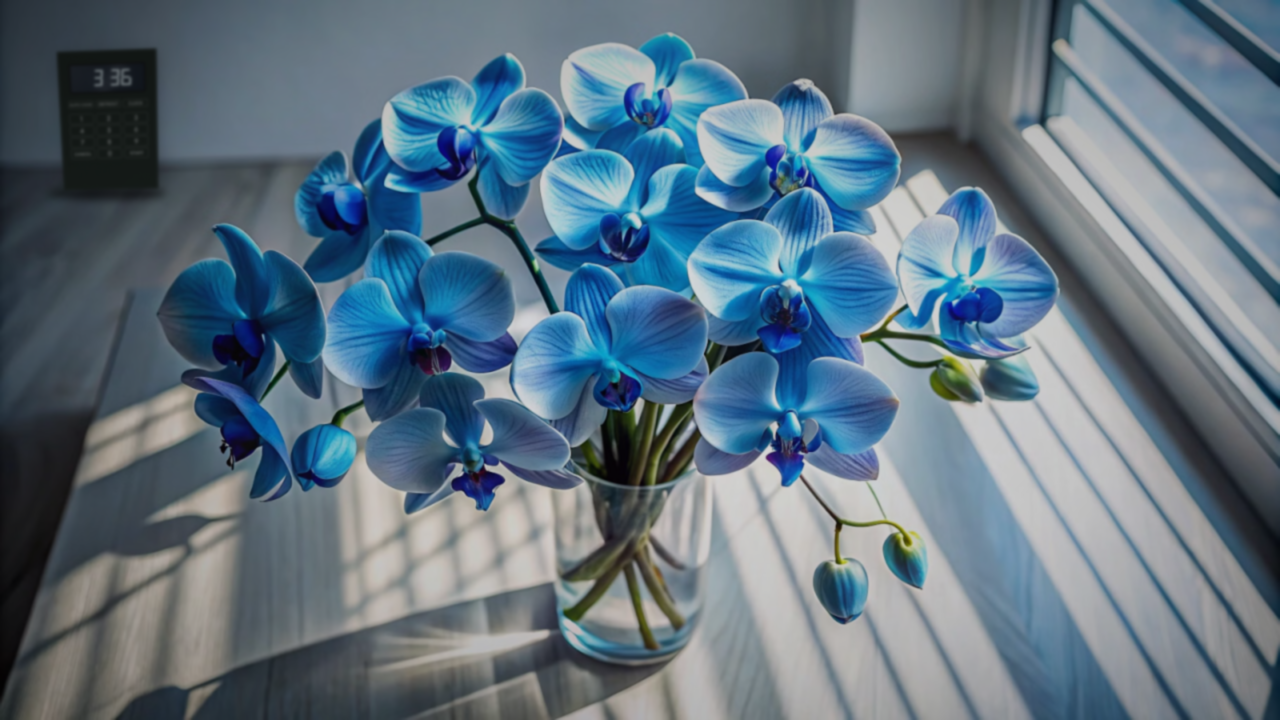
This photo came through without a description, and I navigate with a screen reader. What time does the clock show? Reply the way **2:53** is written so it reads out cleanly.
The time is **3:36**
